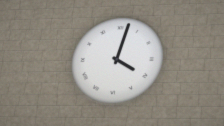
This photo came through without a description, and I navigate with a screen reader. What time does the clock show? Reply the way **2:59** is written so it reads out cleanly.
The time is **4:02**
